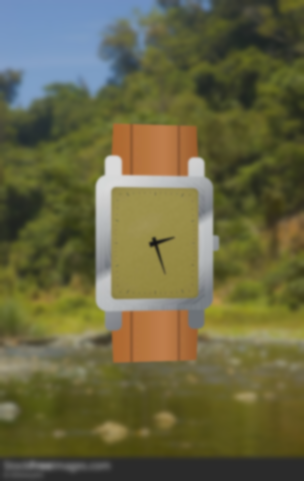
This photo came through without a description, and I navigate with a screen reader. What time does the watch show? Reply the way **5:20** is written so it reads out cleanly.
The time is **2:27**
